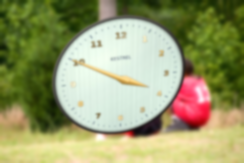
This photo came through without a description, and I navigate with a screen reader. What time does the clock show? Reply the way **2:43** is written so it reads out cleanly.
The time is **3:50**
